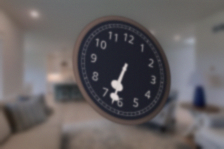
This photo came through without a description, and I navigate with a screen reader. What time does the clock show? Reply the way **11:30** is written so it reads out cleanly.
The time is **6:32**
